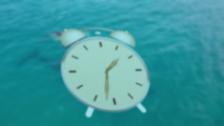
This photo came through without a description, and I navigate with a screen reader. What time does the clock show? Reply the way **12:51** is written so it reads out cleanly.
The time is **1:32**
